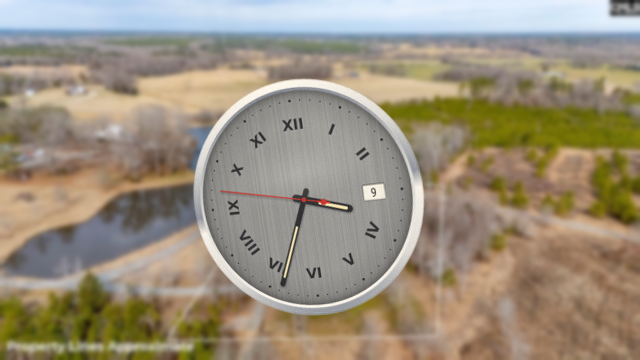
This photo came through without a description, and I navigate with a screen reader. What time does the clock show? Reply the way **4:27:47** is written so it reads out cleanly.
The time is **3:33:47**
